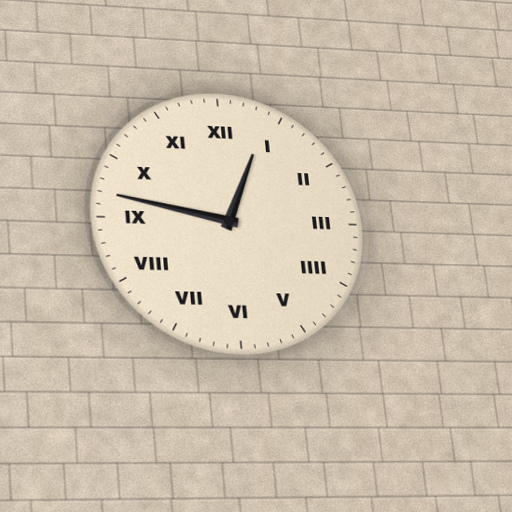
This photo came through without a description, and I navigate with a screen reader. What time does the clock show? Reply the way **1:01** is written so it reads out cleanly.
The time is **12:47**
